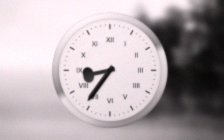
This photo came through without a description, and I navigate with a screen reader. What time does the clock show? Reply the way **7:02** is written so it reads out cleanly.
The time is **8:36**
